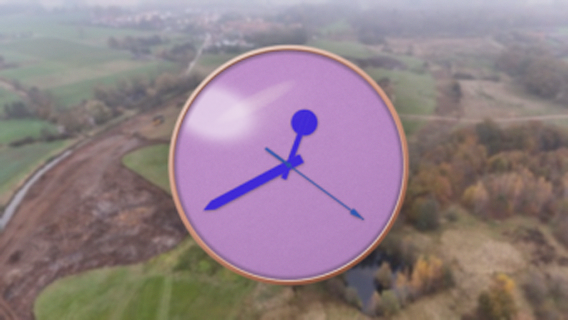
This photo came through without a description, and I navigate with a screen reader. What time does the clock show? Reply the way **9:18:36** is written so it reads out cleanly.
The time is **12:40:21**
